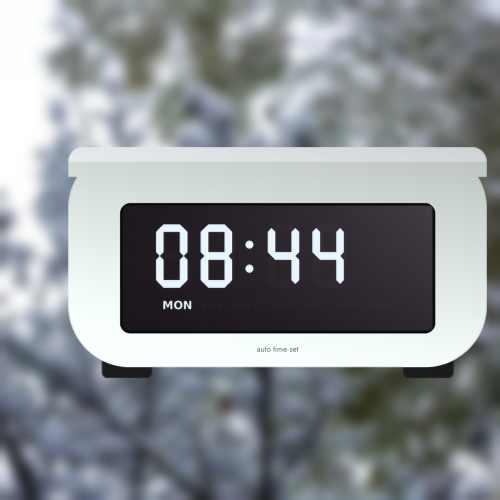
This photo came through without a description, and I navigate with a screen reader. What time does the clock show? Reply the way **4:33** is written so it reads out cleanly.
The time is **8:44**
